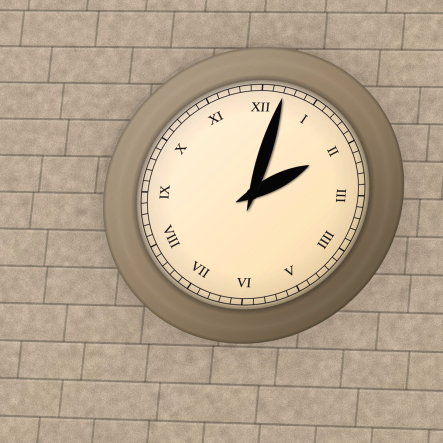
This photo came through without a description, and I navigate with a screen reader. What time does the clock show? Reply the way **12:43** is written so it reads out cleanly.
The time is **2:02**
